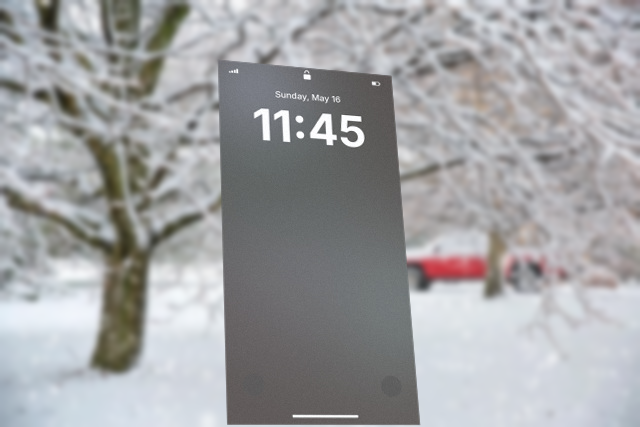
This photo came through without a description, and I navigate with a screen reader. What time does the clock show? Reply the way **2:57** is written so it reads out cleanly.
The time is **11:45**
